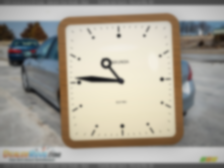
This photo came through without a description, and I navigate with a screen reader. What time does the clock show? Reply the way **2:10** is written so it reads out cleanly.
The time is **10:46**
